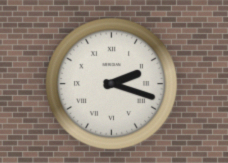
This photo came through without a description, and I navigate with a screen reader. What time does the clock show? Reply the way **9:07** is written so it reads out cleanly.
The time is **2:18**
